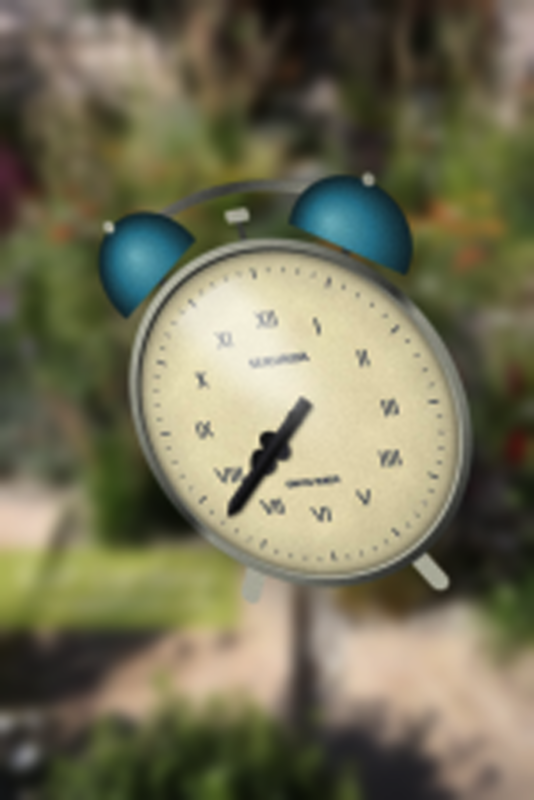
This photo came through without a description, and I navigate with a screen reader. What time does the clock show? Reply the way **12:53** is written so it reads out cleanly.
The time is **7:38**
